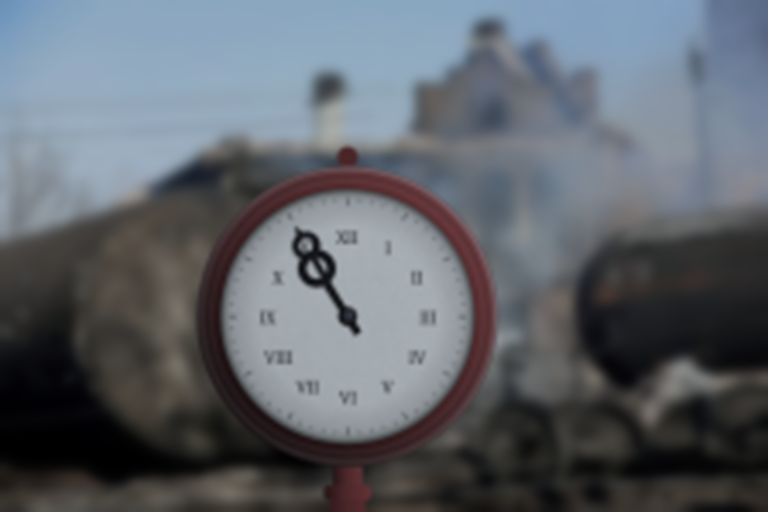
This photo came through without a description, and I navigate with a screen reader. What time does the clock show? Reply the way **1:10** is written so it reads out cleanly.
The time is **10:55**
